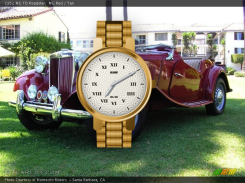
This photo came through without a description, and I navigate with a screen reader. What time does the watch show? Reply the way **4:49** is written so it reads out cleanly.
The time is **7:10**
